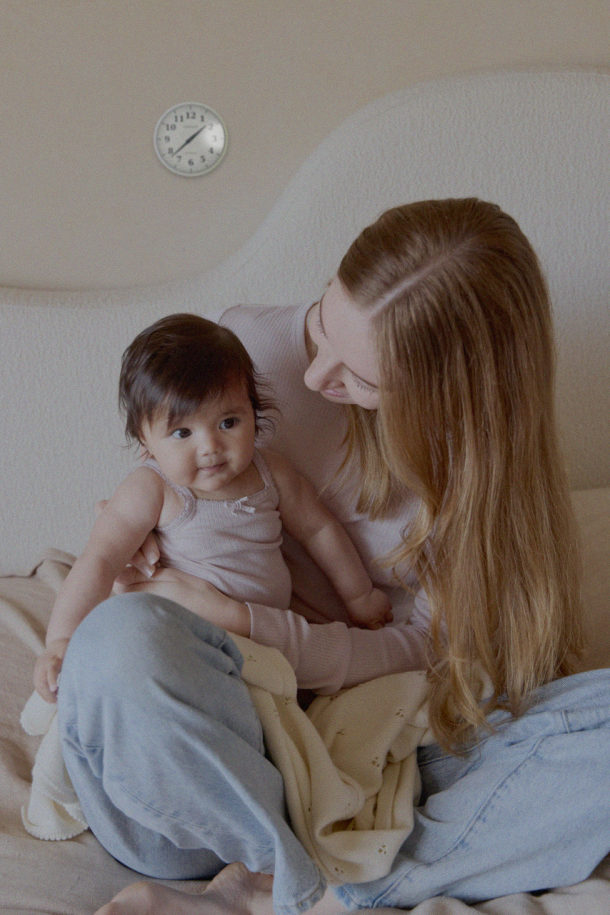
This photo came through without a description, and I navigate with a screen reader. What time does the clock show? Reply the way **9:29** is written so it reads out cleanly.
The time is **1:38**
